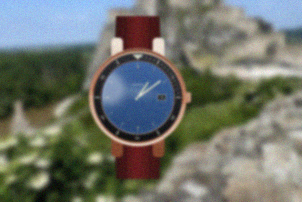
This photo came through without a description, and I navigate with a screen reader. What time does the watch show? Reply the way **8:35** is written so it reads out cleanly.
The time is **1:09**
